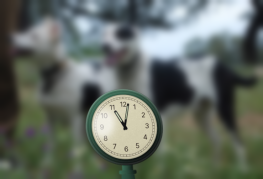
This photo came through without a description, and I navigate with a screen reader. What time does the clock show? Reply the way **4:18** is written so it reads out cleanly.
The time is **11:02**
